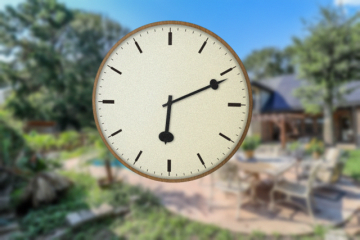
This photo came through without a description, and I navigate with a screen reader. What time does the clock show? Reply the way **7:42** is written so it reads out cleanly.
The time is **6:11**
